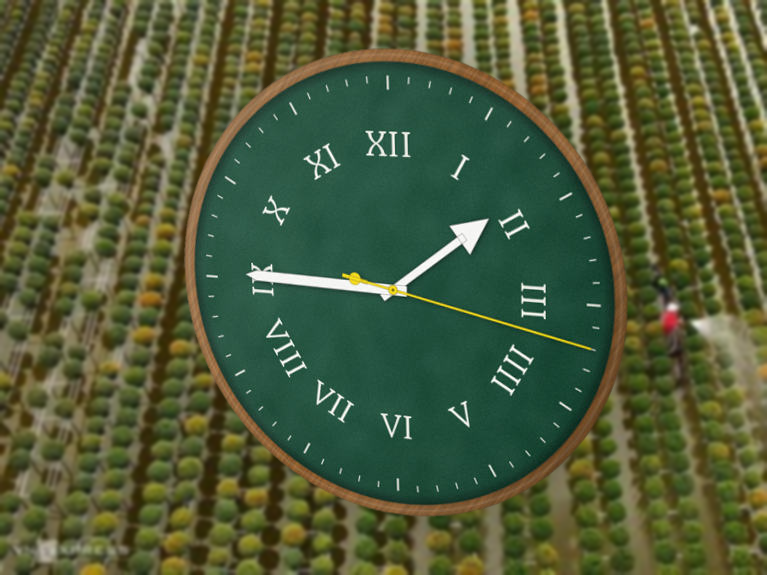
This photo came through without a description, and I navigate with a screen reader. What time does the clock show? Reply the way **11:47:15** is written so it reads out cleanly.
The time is **1:45:17**
